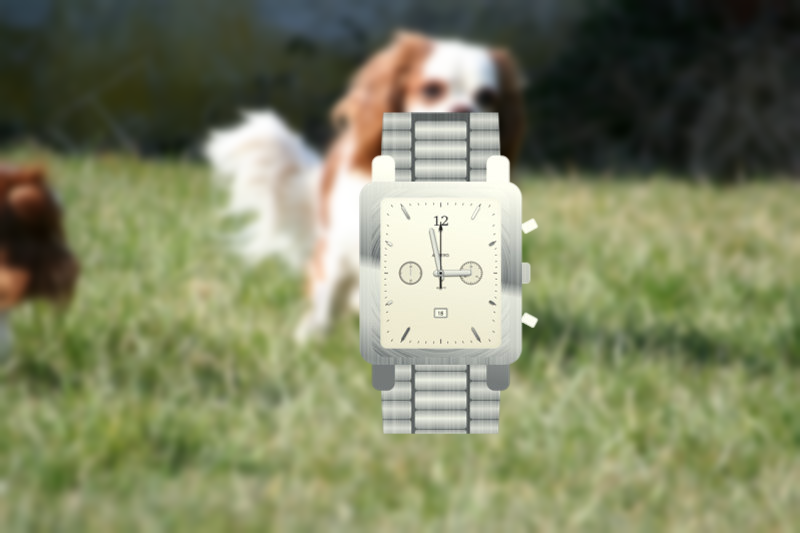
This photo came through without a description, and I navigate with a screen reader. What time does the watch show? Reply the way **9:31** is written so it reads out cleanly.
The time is **2:58**
